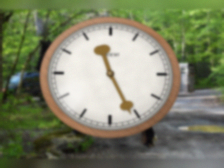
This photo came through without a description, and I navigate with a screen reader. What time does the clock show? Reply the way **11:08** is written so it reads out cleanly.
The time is **11:26**
